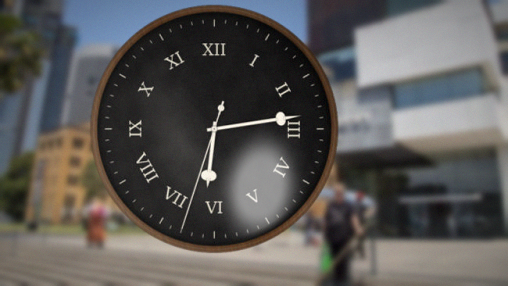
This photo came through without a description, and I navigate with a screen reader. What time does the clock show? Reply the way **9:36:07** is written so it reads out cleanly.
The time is **6:13:33**
